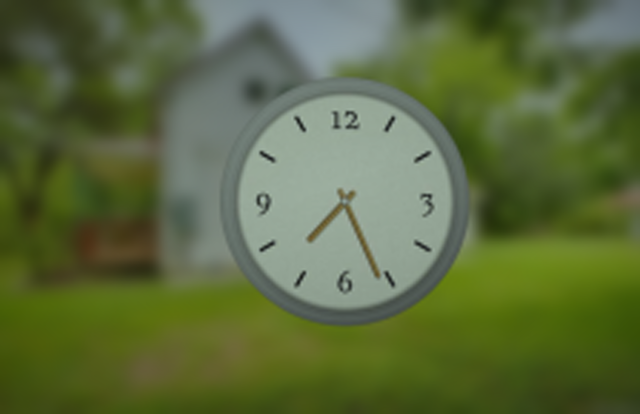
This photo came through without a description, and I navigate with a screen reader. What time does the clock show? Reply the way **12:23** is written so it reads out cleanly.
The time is **7:26**
